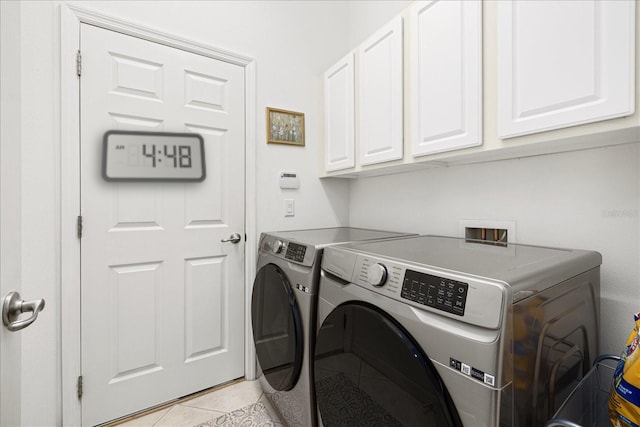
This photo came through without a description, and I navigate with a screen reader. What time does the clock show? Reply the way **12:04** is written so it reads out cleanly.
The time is **4:48**
